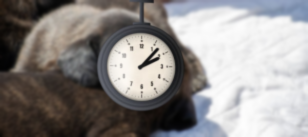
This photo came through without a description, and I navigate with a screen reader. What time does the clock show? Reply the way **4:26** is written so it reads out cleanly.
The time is **2:07**
